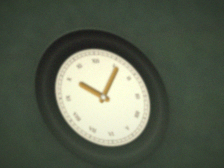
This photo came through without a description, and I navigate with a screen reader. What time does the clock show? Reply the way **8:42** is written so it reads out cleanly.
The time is **10:06**
